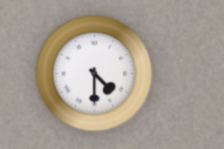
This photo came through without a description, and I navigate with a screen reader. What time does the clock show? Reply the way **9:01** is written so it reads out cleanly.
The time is **4:30**
